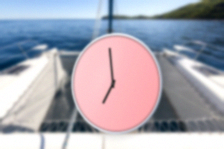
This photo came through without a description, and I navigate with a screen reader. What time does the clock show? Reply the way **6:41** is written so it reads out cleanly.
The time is **6:59**
